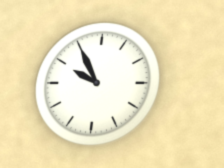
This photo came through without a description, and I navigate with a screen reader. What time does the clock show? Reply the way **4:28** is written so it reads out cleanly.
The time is **9:55**
